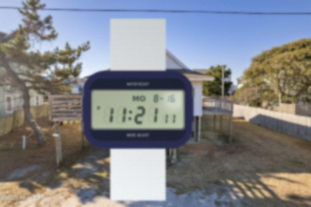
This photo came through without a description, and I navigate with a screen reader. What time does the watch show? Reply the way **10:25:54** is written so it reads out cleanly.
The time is **11:21:11**
